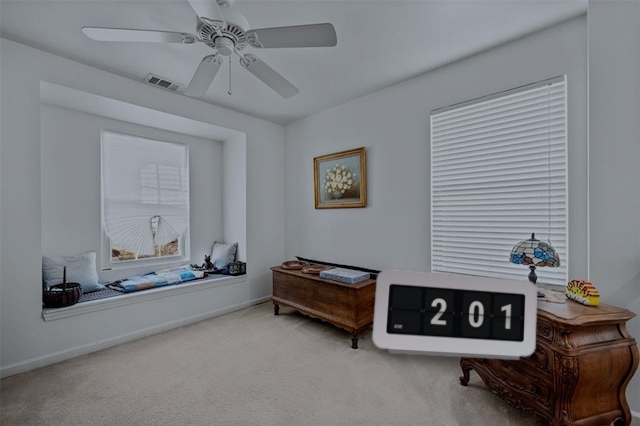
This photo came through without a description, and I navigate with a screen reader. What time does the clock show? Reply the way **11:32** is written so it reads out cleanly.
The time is **2:01**
